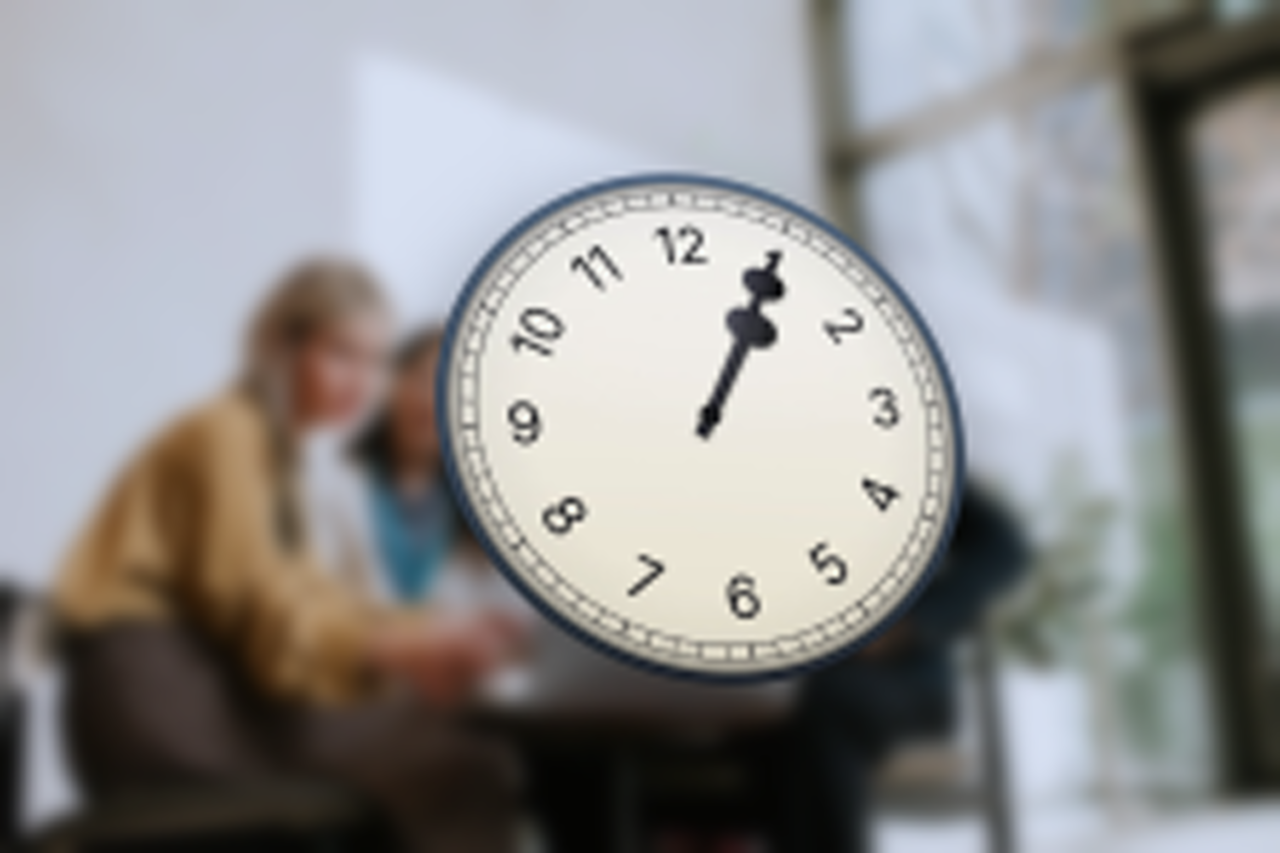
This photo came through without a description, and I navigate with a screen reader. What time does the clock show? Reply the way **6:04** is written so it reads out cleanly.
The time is **1:05**
